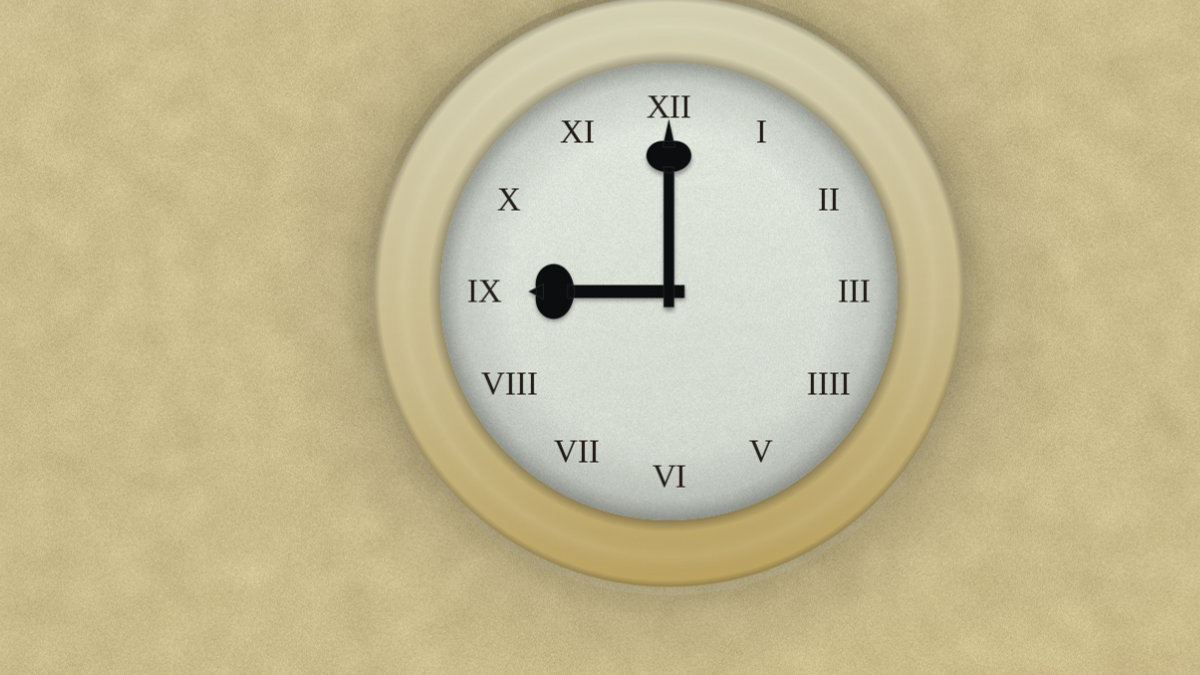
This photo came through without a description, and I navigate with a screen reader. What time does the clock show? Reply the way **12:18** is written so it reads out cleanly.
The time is **9:00**
